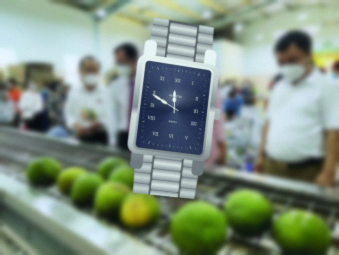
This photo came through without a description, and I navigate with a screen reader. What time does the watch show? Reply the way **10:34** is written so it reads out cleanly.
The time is **11:49**
